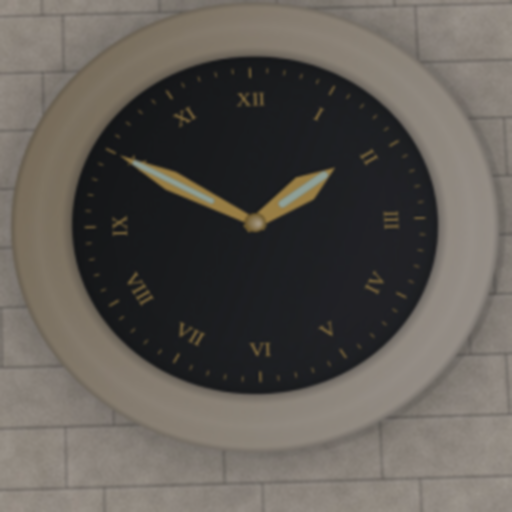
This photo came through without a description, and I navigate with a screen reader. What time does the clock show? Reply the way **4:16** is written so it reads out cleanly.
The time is **1:50**
